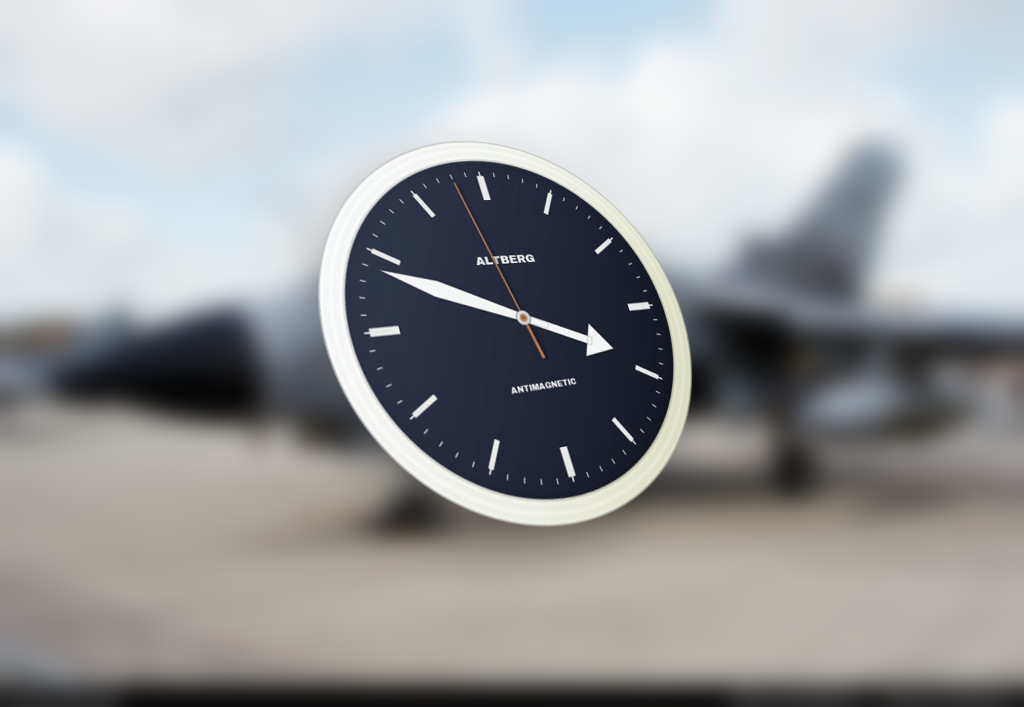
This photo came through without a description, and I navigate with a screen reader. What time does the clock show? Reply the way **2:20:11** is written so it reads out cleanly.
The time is **3:48:58**
